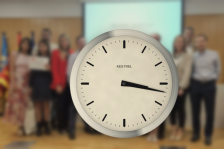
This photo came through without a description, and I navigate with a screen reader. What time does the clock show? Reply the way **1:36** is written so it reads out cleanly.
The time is **3:17**
